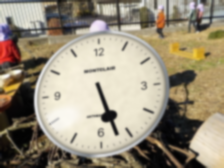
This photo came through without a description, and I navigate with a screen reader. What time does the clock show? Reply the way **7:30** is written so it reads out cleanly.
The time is **5:27**
